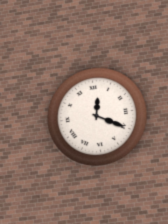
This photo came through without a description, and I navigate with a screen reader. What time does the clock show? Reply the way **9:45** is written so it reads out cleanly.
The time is **12:20**
